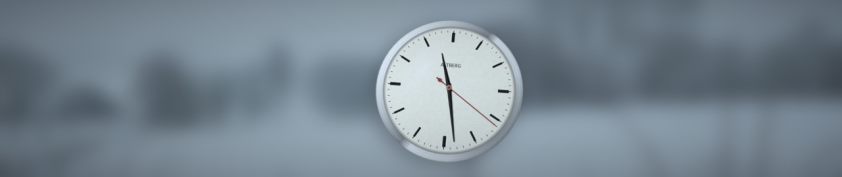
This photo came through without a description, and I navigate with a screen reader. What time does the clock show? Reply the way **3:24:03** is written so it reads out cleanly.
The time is **11:28:21**
